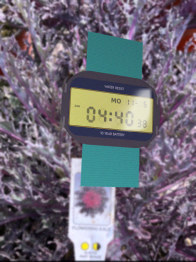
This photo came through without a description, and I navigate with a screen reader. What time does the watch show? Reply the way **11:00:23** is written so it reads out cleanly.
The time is **4:40:38**
